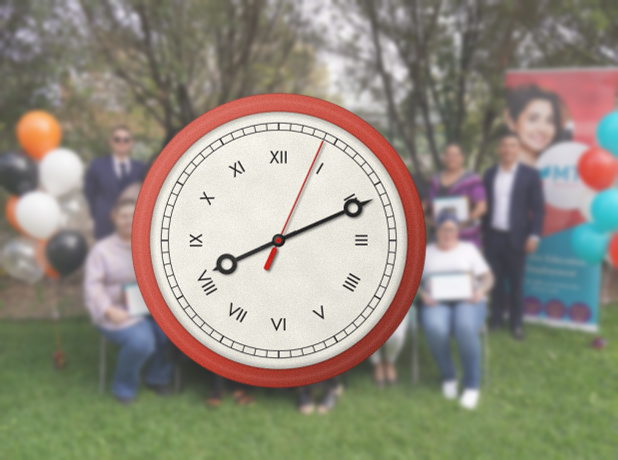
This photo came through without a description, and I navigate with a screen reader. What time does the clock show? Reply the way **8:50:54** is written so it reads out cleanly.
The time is **8:11:04**
